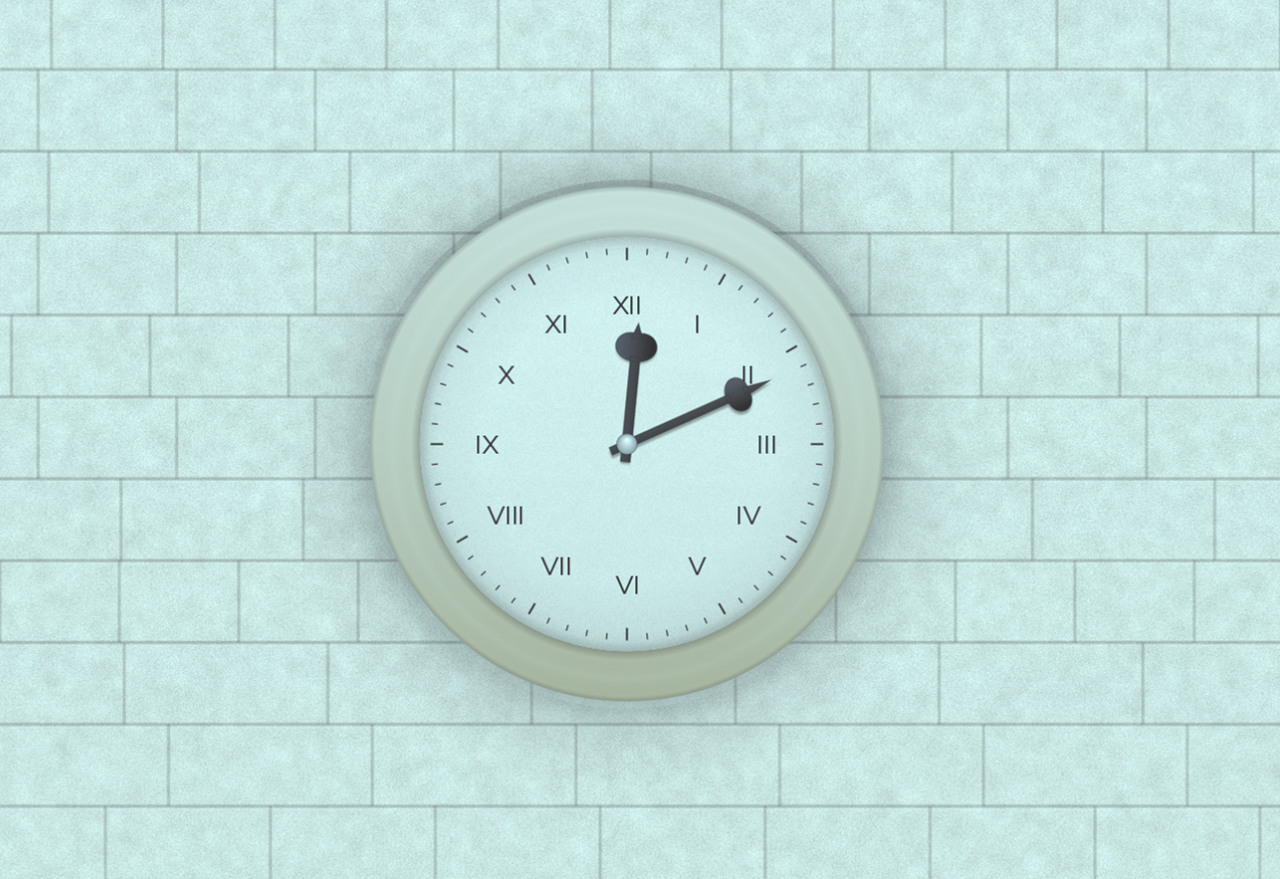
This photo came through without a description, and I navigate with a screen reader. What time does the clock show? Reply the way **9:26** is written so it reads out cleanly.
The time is **12:11**
